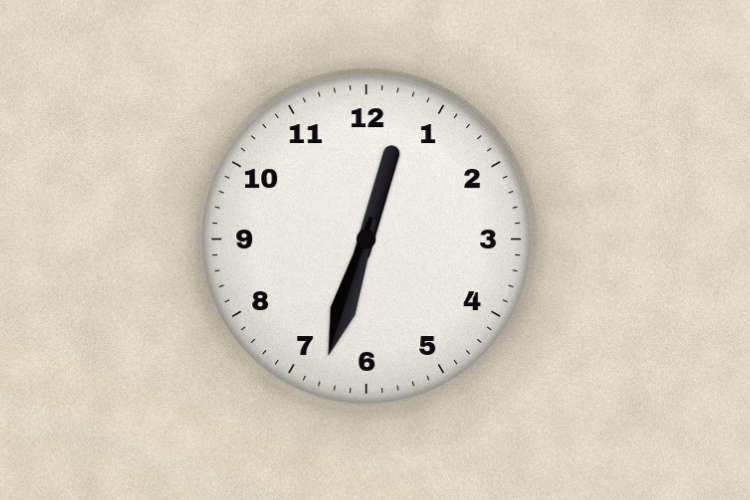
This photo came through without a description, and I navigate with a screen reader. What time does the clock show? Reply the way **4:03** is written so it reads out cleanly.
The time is **12:33**
